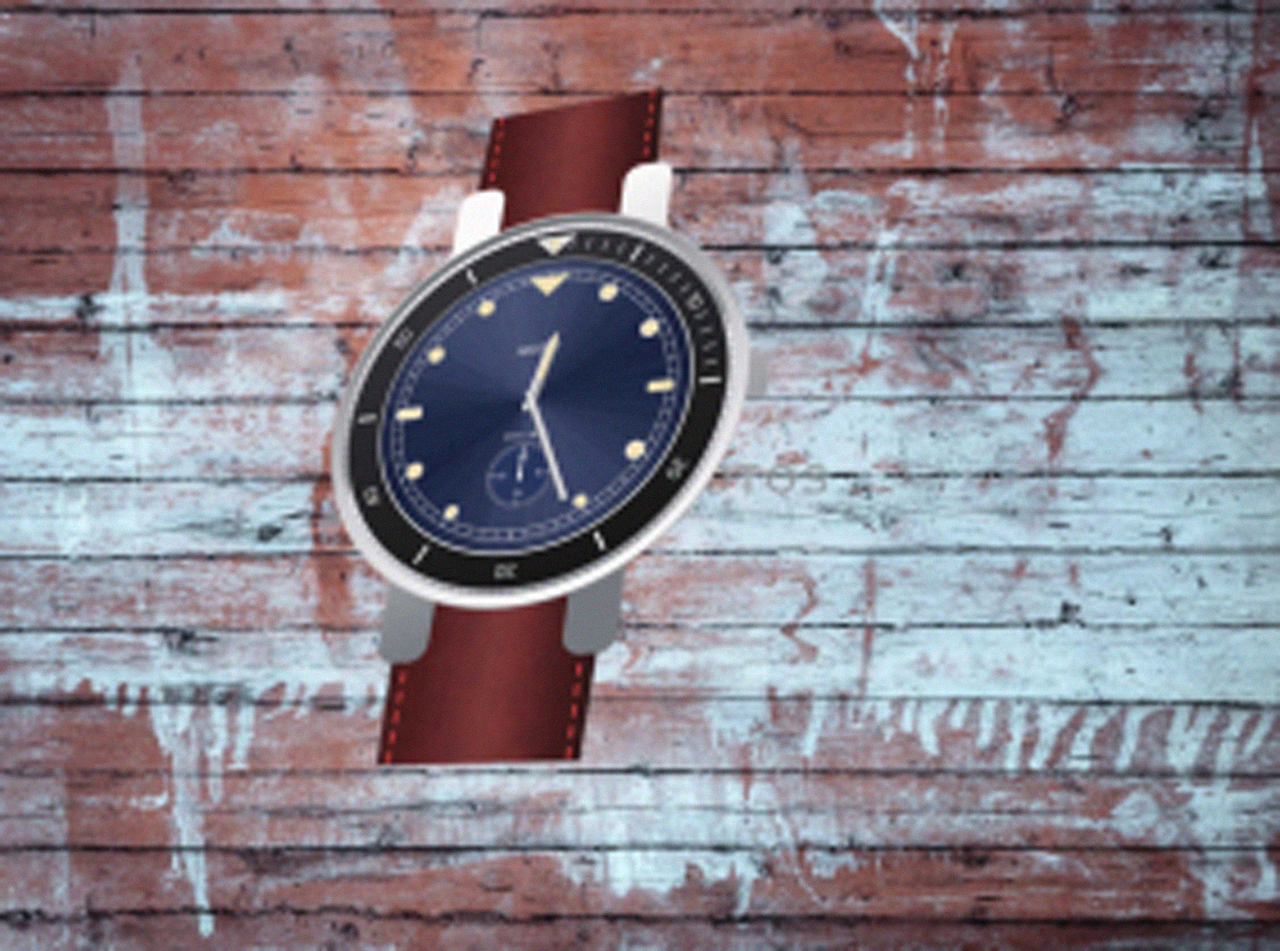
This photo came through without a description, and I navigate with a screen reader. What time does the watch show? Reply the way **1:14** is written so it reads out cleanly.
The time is **12:26**
